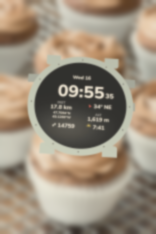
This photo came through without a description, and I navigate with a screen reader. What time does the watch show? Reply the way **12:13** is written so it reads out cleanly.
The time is **9:55**
